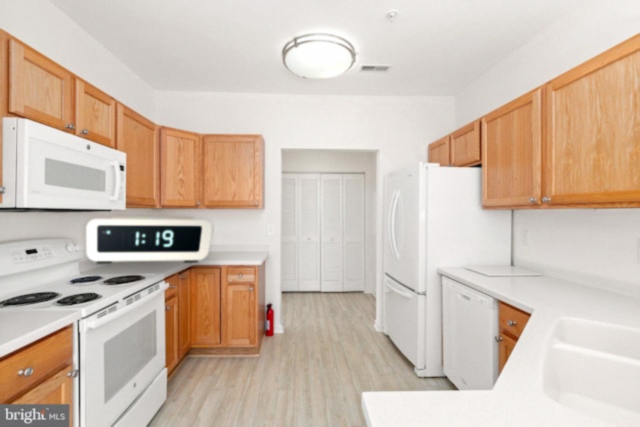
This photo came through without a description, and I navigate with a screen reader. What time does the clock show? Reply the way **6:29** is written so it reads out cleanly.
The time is **1:19**
